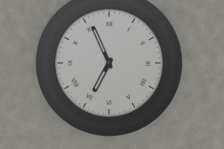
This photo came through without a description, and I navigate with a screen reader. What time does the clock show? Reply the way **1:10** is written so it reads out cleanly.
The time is **6:56**
